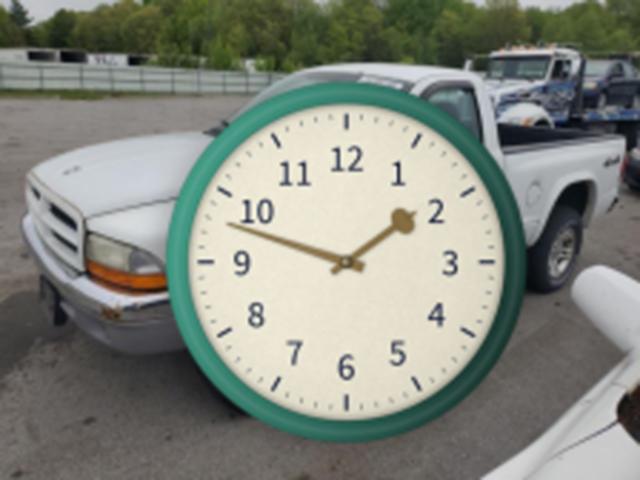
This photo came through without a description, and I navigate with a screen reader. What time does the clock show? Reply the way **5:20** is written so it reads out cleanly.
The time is **1:48**
